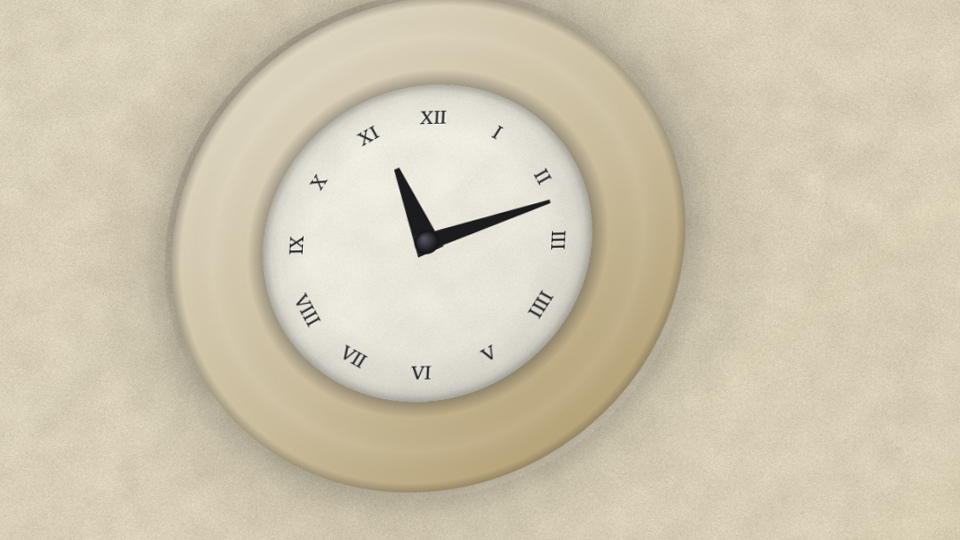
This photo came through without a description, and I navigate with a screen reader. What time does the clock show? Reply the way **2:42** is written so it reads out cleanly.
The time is **11:12**
